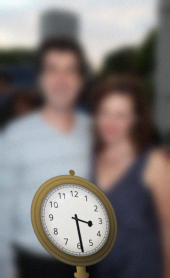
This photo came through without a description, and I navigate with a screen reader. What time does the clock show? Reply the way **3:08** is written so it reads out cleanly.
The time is **3:29**
